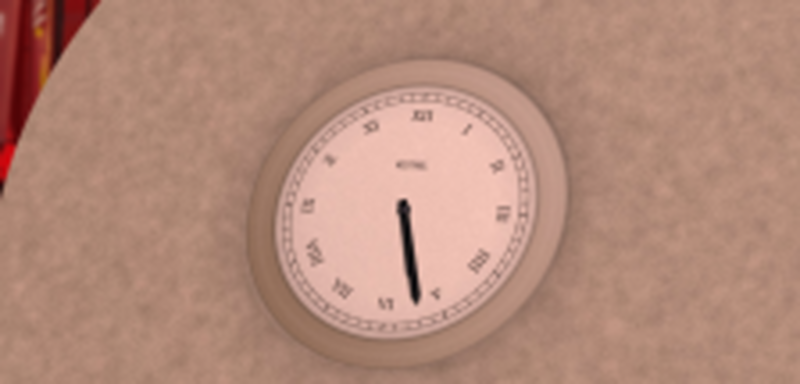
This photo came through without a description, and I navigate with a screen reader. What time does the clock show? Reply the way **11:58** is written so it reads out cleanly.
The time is **5:27**
